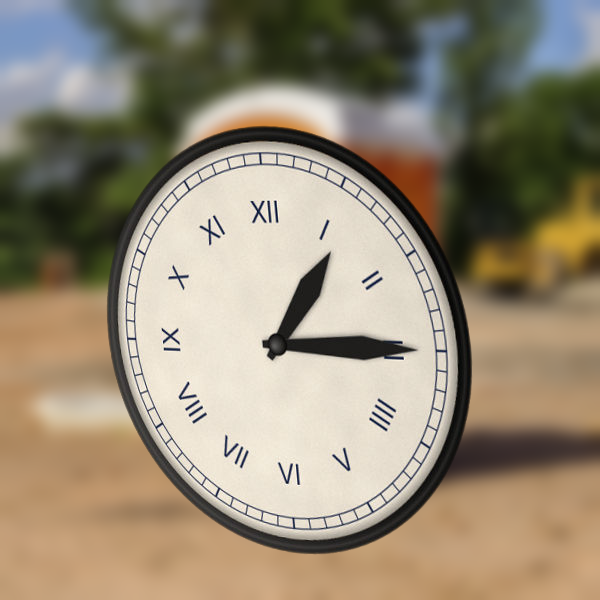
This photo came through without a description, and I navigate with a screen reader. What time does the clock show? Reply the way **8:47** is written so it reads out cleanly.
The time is **1:15**
